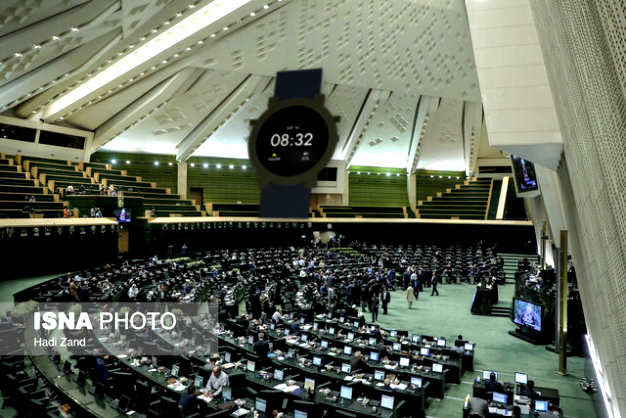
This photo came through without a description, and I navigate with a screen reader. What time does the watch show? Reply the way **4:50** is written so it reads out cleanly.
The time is **8:32**
